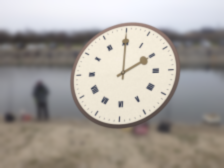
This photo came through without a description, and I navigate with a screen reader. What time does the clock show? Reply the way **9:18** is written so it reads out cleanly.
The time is **2:00**
